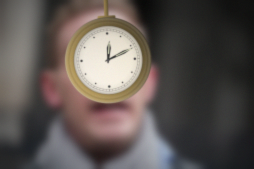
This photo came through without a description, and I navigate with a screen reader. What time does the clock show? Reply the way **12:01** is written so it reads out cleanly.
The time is **12:11**
